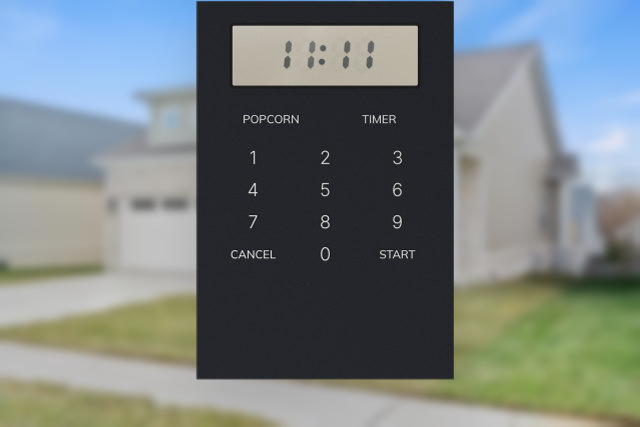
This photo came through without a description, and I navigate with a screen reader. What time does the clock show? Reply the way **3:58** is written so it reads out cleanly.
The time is **11:11**
